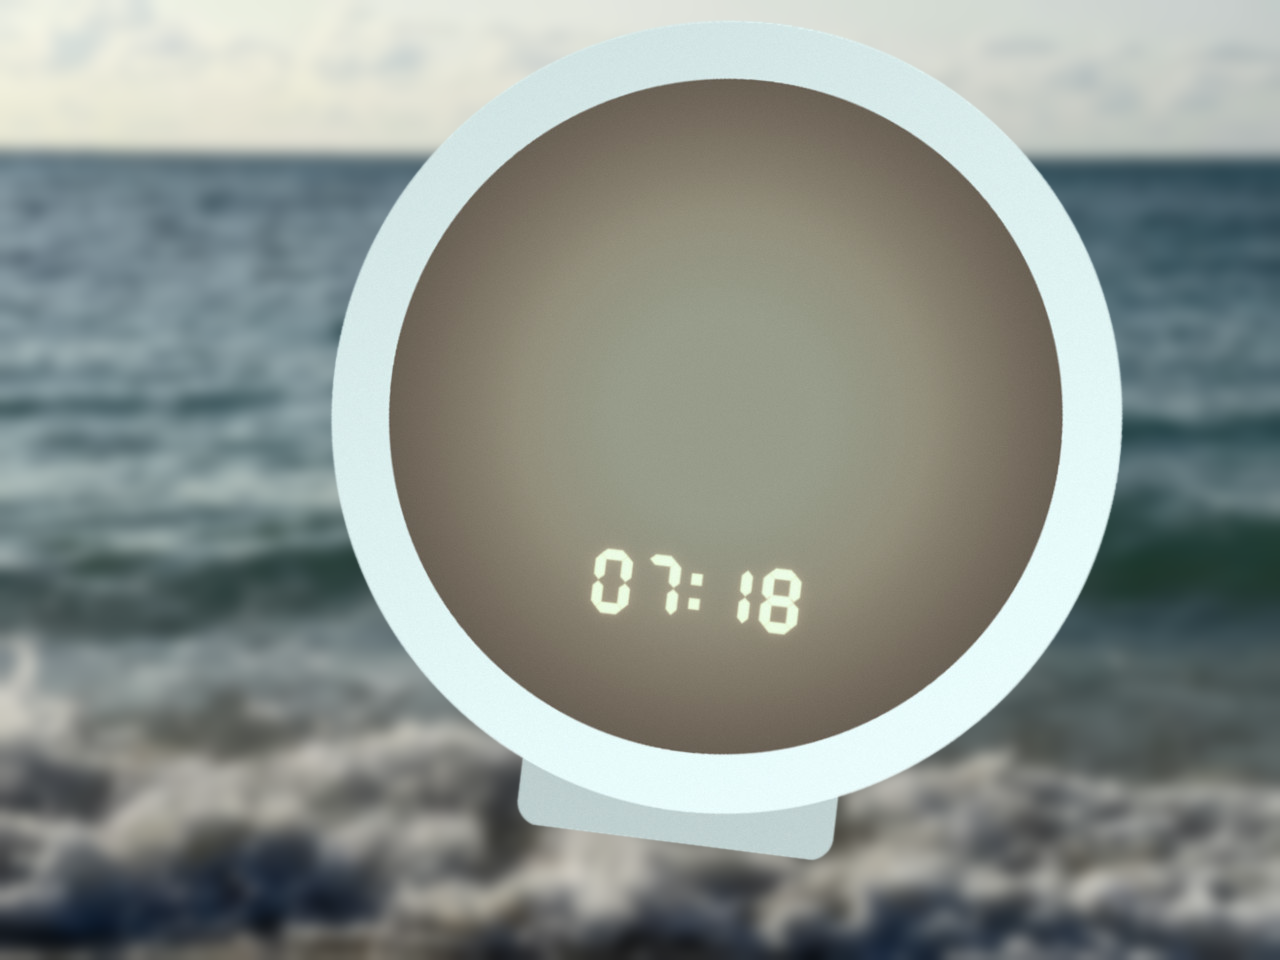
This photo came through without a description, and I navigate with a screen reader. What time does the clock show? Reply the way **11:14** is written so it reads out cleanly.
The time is **7:18**
